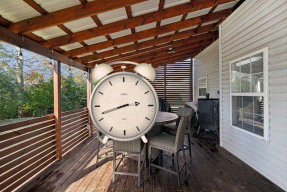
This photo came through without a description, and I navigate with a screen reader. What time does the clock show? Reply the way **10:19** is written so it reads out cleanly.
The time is **2:42**
